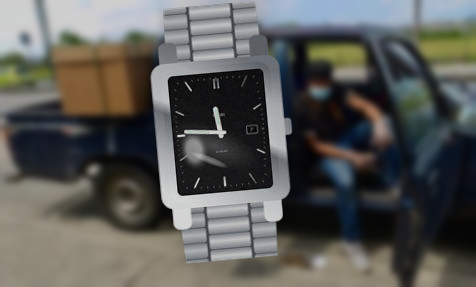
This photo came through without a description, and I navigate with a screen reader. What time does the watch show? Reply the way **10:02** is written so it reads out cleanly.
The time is **11:46**
